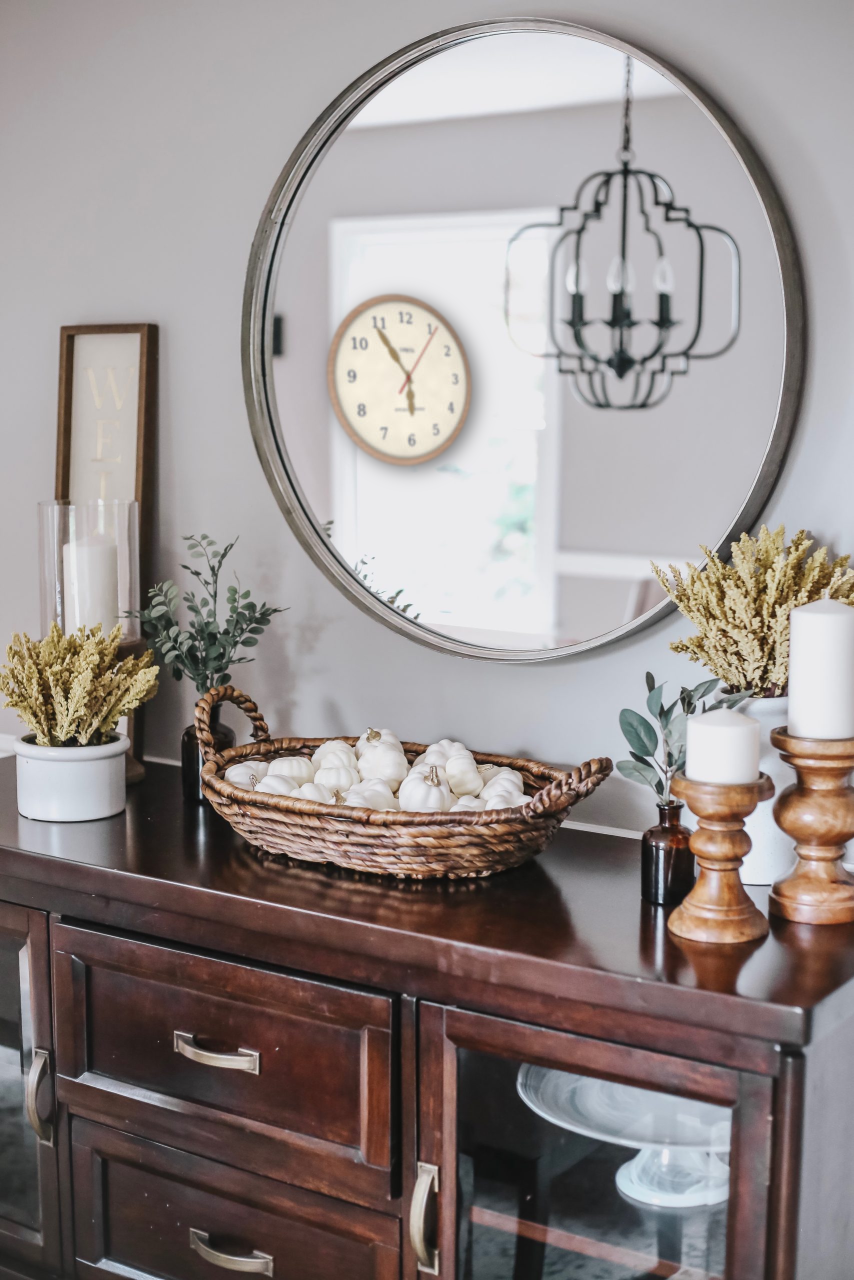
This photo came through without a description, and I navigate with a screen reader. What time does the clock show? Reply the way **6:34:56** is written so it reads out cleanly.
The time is **5:54:06**
